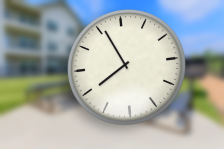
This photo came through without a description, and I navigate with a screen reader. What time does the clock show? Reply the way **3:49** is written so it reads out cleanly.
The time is **7:56**
